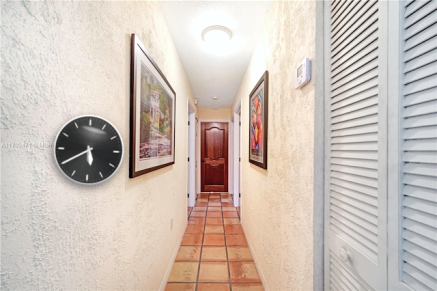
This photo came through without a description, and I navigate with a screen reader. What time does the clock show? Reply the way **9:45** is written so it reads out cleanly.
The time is **5:40**
